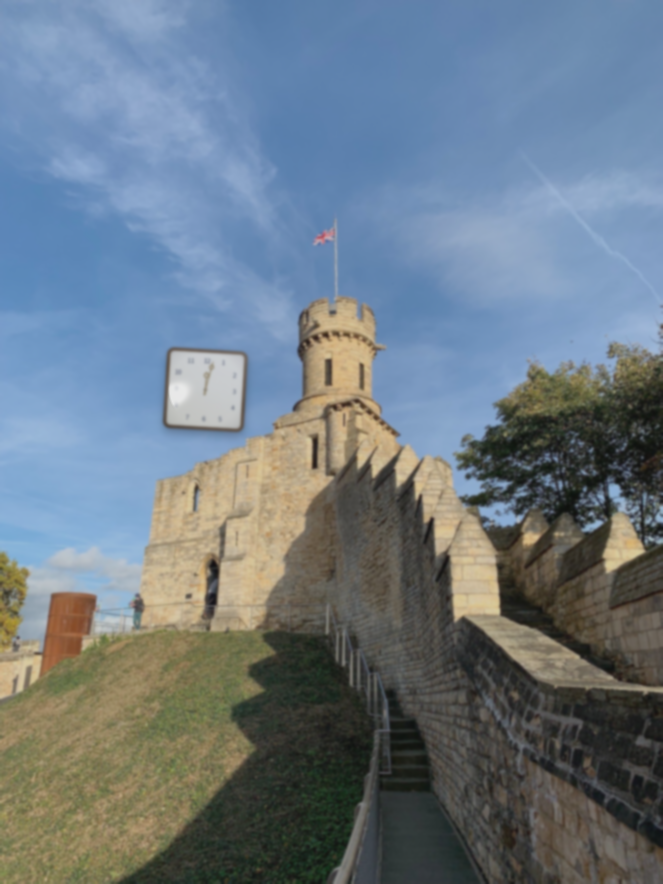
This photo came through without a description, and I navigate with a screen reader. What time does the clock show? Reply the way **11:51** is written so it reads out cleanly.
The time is **12:02**
